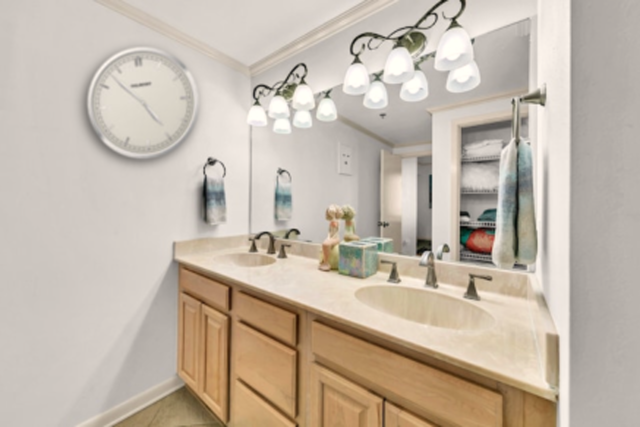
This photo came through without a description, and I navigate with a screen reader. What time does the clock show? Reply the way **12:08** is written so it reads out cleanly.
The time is **4:53**
